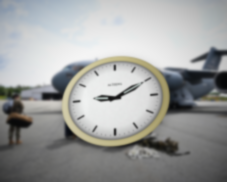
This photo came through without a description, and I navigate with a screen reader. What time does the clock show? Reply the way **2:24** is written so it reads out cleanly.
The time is **9:10**
